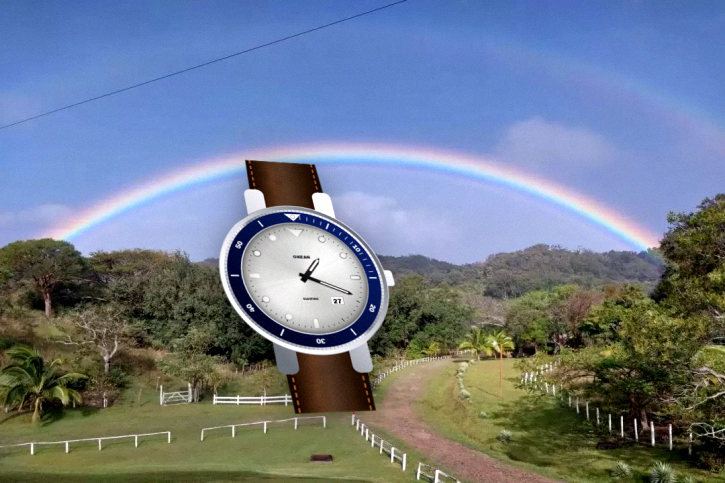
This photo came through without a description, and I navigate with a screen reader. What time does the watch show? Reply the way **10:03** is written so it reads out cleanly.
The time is **1:19**
